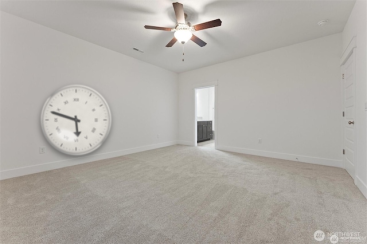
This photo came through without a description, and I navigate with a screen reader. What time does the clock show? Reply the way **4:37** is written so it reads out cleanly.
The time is **5:48**
